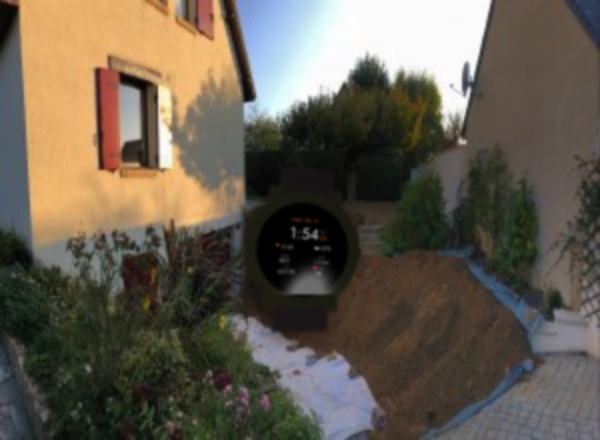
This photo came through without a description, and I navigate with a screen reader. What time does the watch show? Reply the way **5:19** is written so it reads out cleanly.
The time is **1:54**
